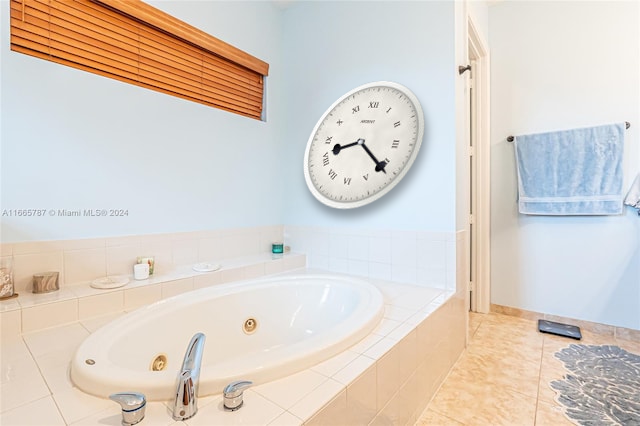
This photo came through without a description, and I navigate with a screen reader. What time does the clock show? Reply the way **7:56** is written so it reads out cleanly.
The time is **8:21**
